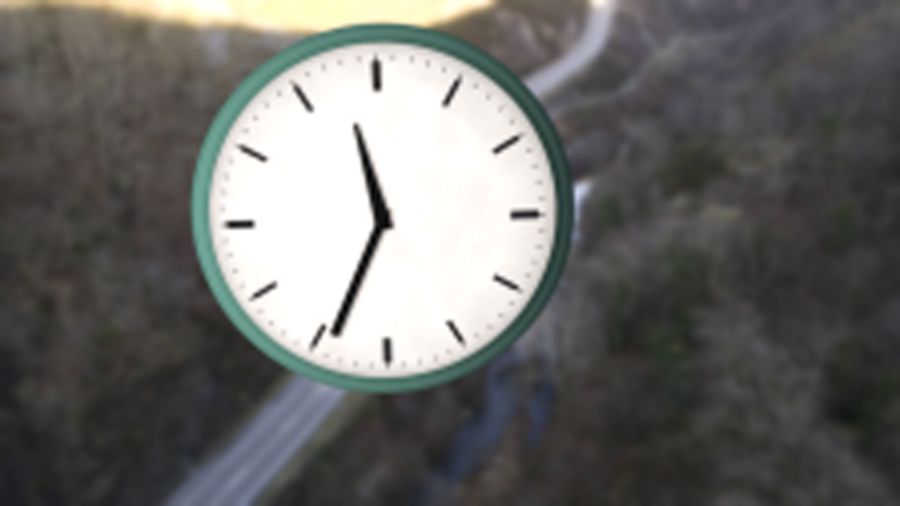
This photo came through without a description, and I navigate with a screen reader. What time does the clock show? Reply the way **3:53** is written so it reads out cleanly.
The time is **11:34**
